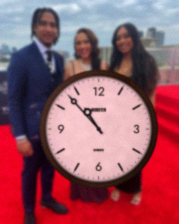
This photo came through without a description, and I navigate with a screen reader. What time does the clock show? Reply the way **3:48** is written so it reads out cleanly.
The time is **10:53**
